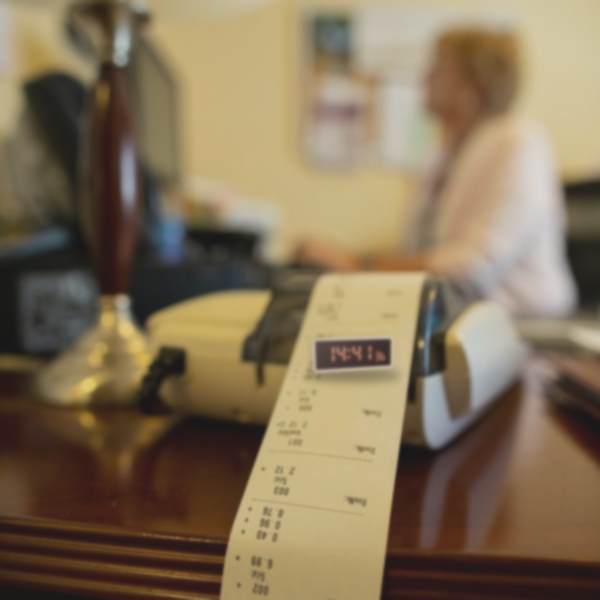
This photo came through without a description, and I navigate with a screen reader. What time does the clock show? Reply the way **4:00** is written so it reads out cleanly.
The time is **14:41**
